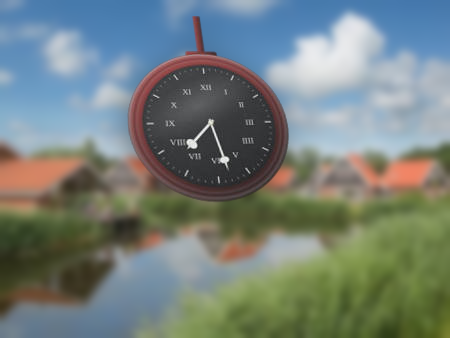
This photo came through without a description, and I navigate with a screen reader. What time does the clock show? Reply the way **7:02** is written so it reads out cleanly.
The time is **7:28**
